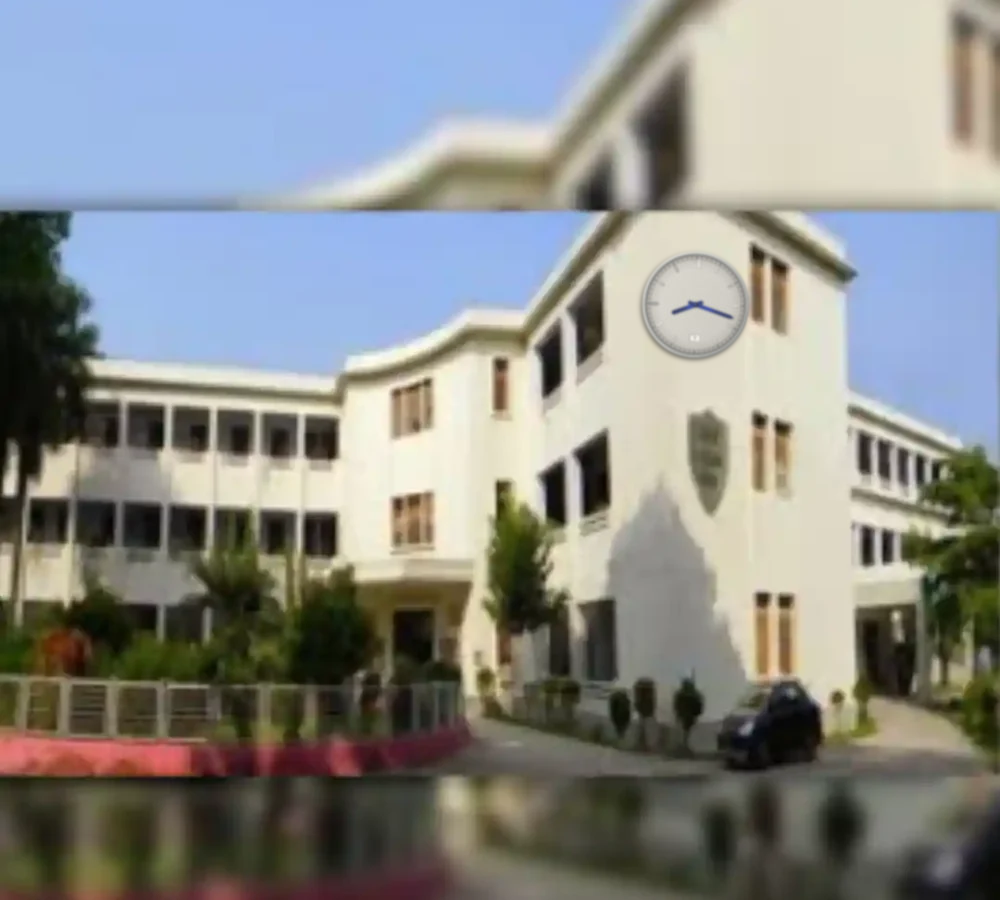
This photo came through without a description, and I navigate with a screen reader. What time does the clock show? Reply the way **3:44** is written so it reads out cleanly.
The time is **8:18**
